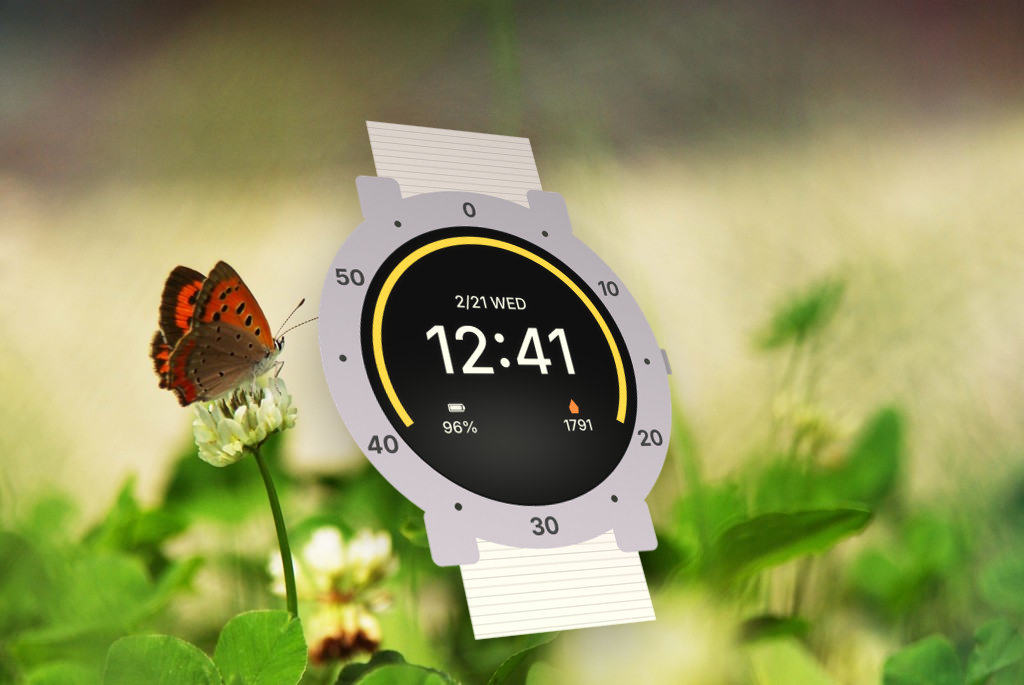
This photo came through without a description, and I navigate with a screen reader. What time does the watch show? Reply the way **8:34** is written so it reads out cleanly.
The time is **12:41**
